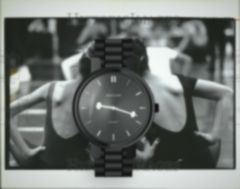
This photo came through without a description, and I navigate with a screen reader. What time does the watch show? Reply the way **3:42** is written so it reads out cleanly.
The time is **9:18**
